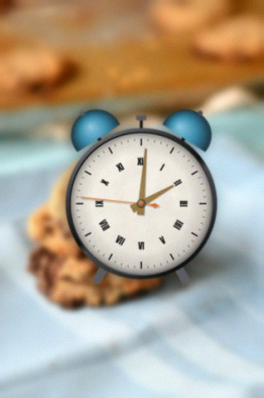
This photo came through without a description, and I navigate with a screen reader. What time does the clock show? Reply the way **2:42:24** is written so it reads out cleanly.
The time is **2:00:46**
